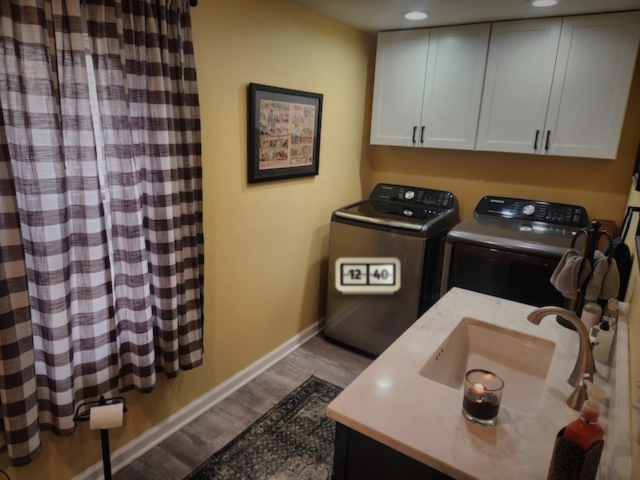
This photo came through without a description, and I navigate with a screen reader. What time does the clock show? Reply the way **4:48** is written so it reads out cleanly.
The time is **12:40**
